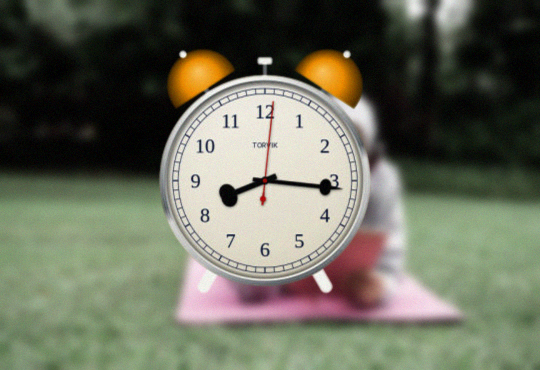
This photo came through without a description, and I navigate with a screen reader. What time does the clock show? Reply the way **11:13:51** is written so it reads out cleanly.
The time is **8:16:01**
